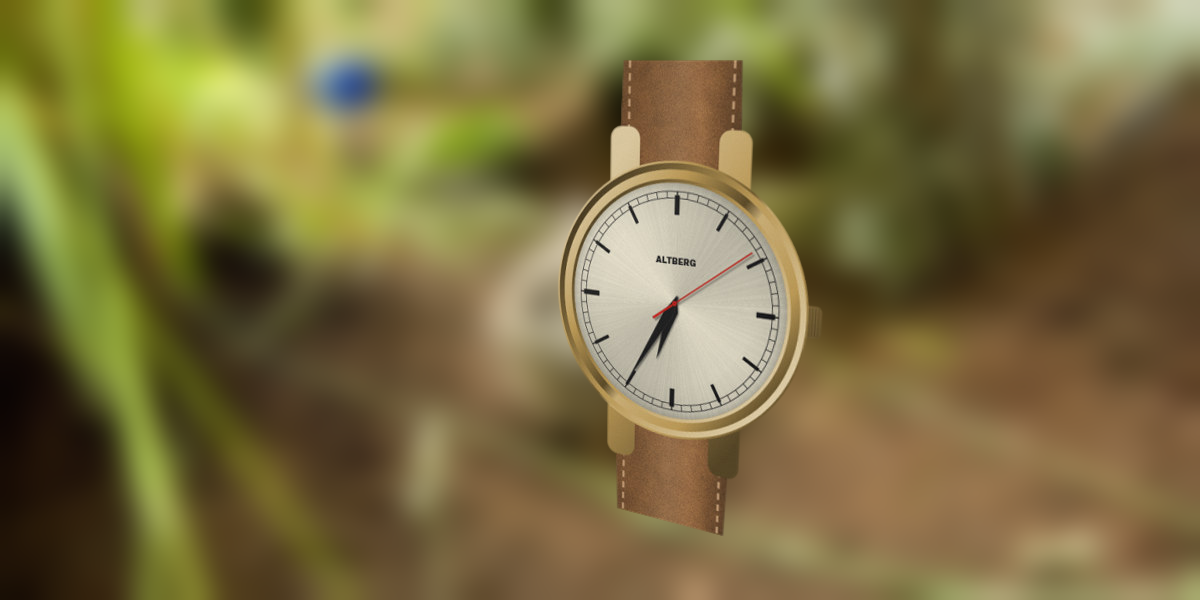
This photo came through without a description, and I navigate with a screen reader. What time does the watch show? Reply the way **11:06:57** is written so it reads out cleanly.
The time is **6:35:09**
